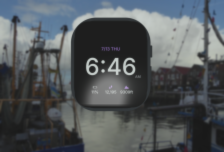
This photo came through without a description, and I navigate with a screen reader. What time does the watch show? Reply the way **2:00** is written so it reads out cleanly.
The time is **6:46**
